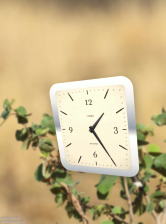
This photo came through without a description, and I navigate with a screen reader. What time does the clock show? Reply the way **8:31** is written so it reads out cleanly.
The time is **1:25**
